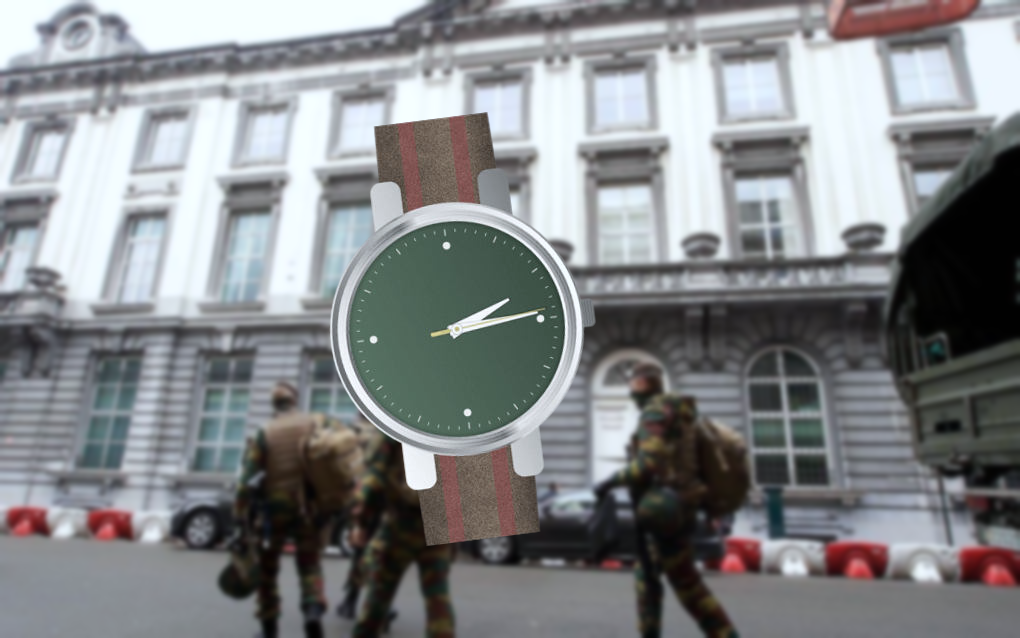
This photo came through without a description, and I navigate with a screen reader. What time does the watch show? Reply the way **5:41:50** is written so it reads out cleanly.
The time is **2:14:14**
